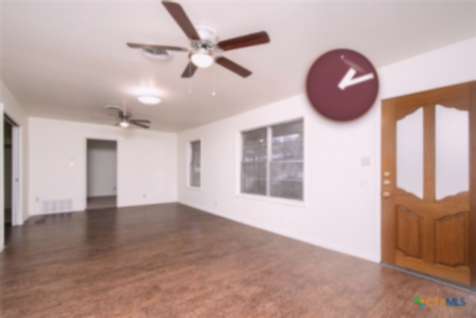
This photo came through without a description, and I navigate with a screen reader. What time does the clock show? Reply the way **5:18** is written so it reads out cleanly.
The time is **1:12**
